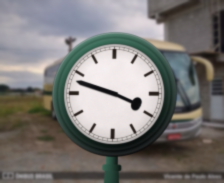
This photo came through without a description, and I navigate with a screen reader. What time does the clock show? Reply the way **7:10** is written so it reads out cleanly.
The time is **3:48**
